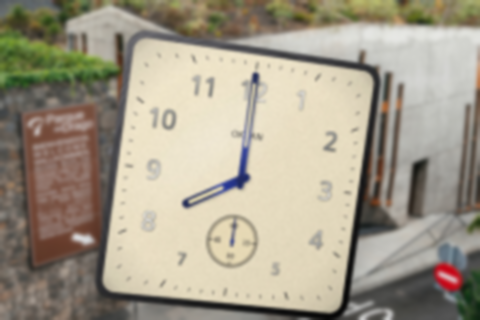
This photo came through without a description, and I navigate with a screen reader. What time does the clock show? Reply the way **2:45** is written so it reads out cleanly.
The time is **8:00**
